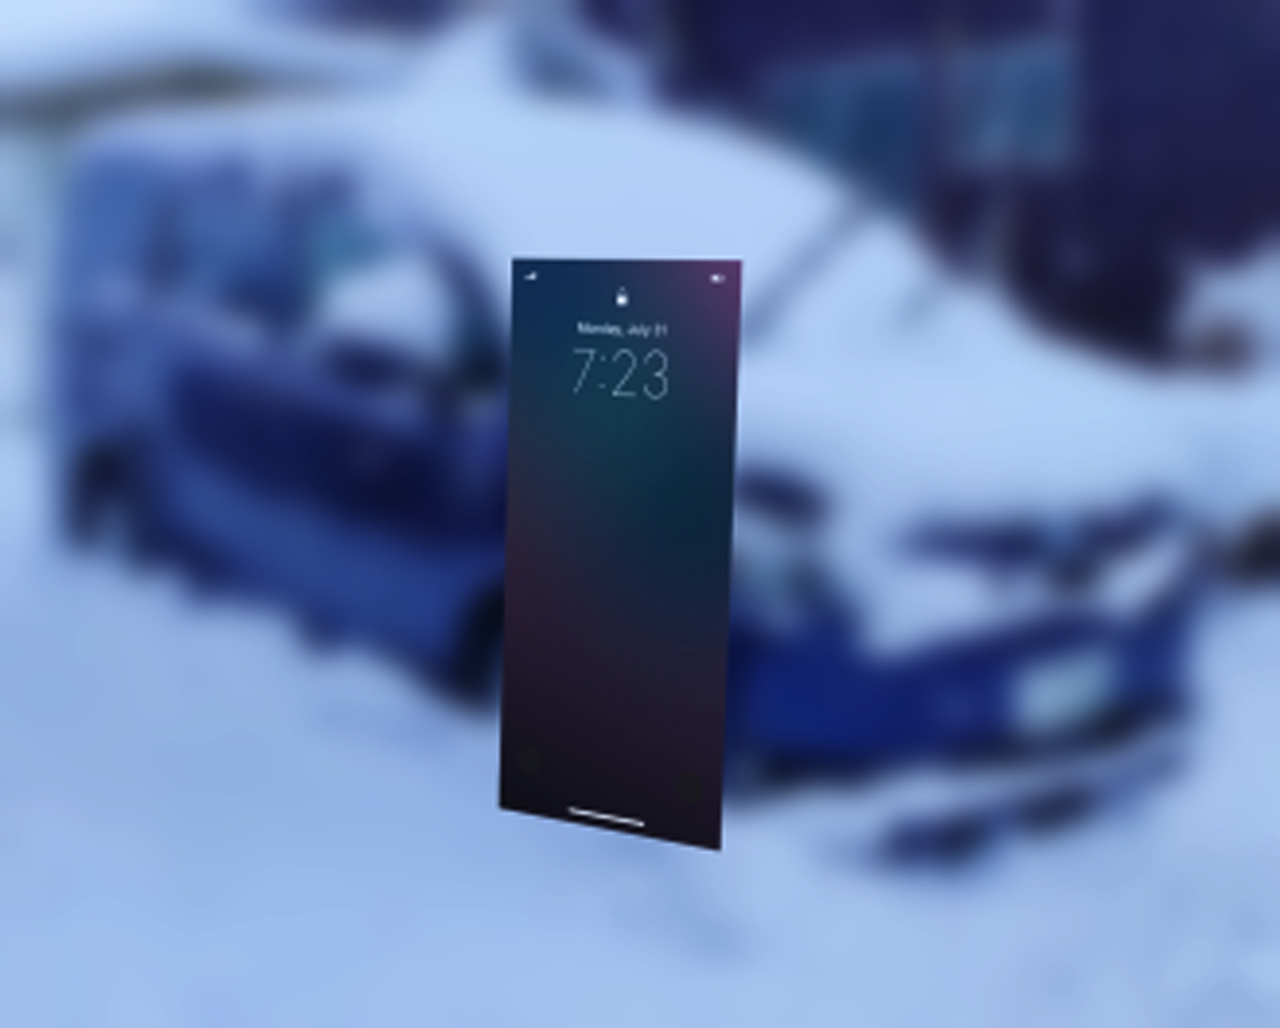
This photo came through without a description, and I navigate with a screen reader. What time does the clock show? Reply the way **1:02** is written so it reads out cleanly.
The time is **7:23**
